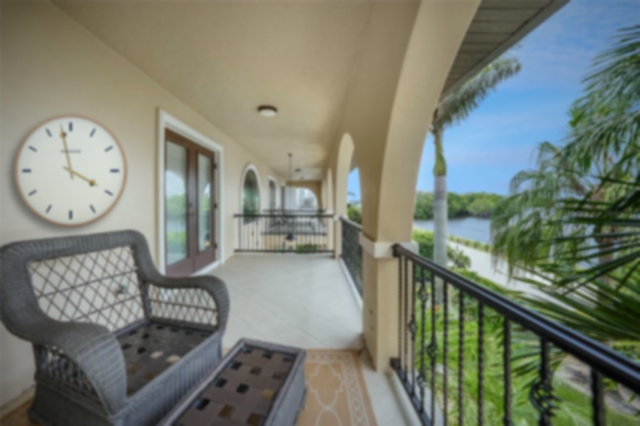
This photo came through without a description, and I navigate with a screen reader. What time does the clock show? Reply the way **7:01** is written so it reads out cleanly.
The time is **3:58**
